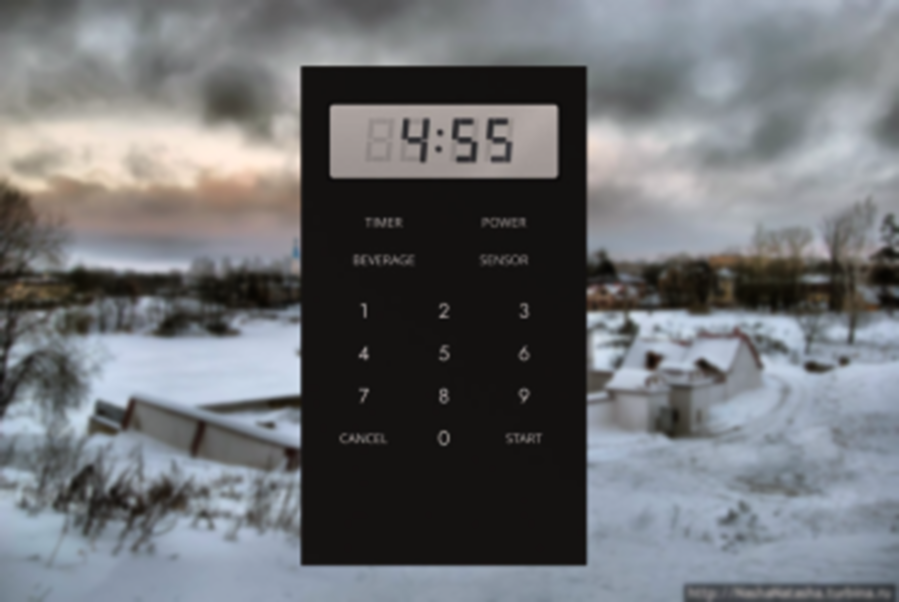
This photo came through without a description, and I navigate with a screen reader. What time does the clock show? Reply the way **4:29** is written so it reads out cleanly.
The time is **4:55**
